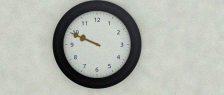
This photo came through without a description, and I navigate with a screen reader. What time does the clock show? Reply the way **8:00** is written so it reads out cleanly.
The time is **9:49**
